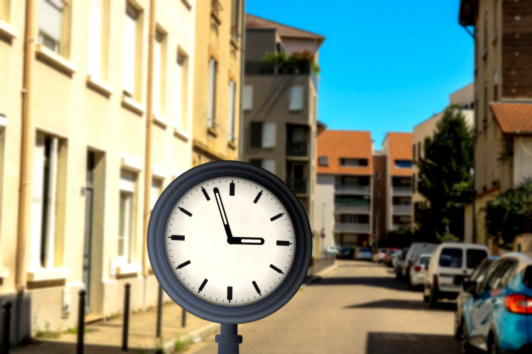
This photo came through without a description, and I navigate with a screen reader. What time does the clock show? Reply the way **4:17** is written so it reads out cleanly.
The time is **2:57**
